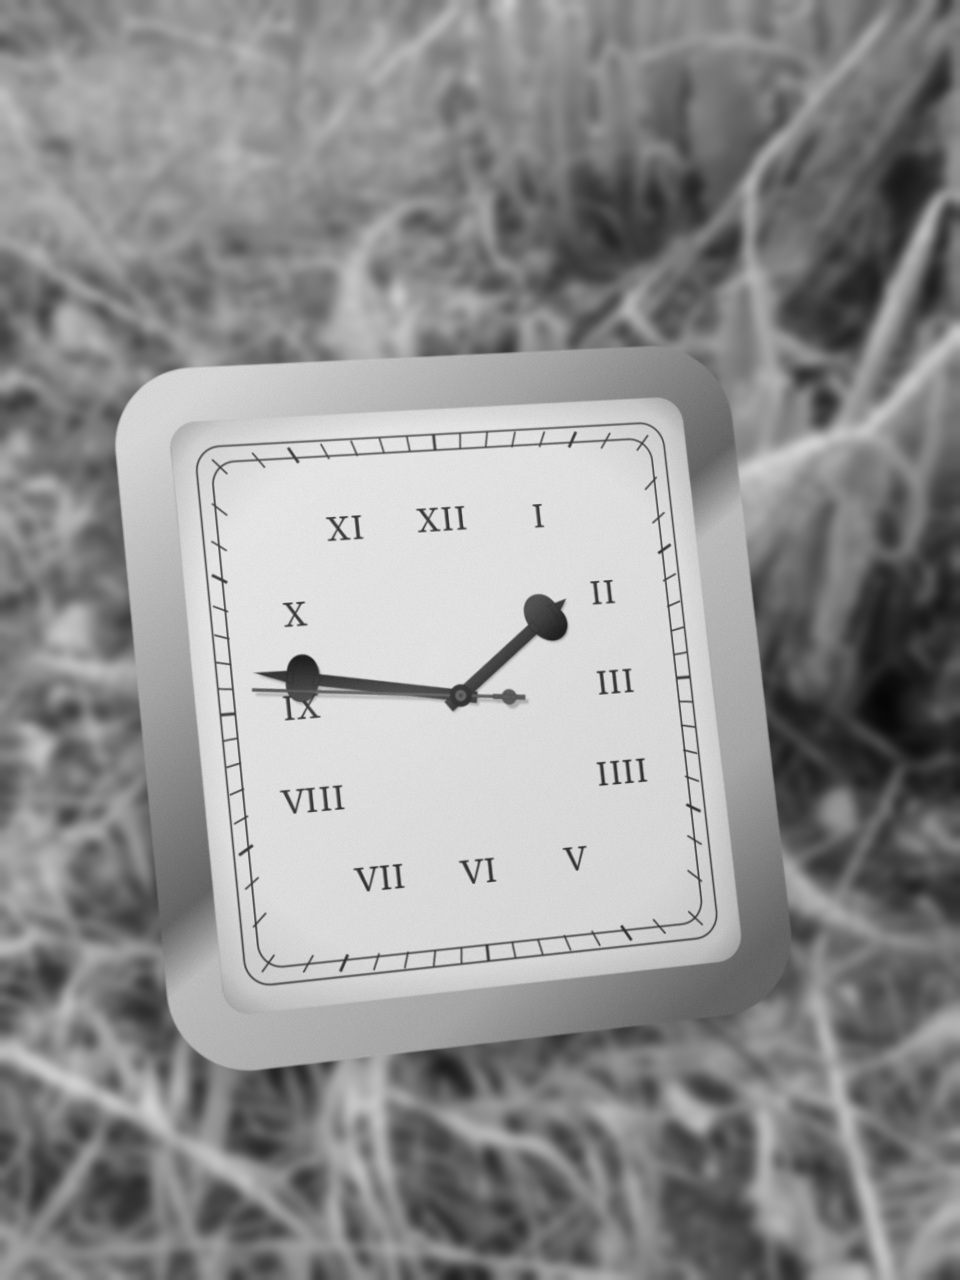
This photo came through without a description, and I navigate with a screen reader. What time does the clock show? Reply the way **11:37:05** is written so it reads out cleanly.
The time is **1:46:46**
